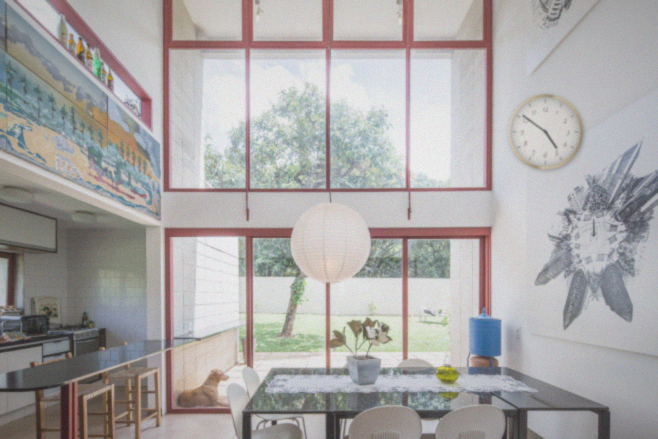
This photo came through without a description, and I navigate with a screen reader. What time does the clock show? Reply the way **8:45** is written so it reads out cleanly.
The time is **4:51**
